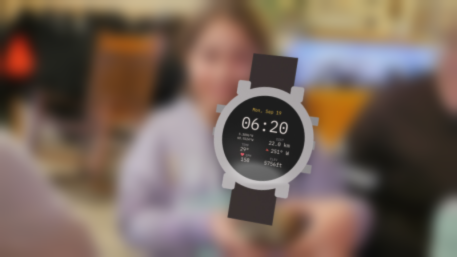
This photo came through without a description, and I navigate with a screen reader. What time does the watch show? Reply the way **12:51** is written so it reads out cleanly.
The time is **6:20**
